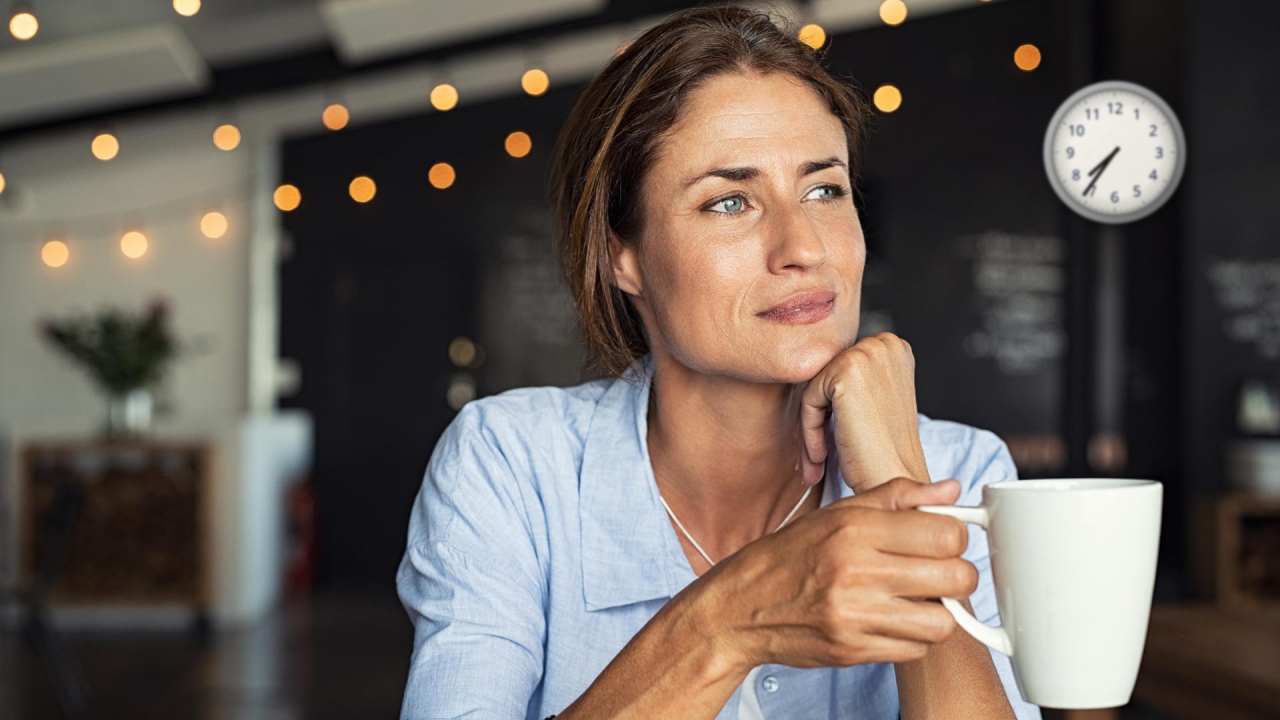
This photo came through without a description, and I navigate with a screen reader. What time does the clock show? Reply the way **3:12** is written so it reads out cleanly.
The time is **7:36**
